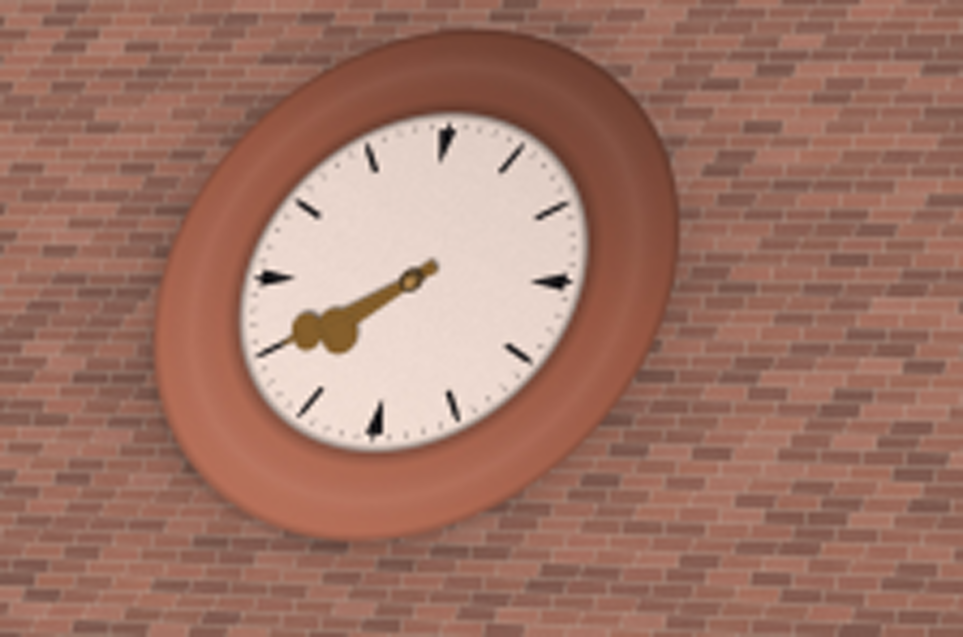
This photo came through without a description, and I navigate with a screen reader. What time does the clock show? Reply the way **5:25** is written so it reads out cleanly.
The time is **7:40**
